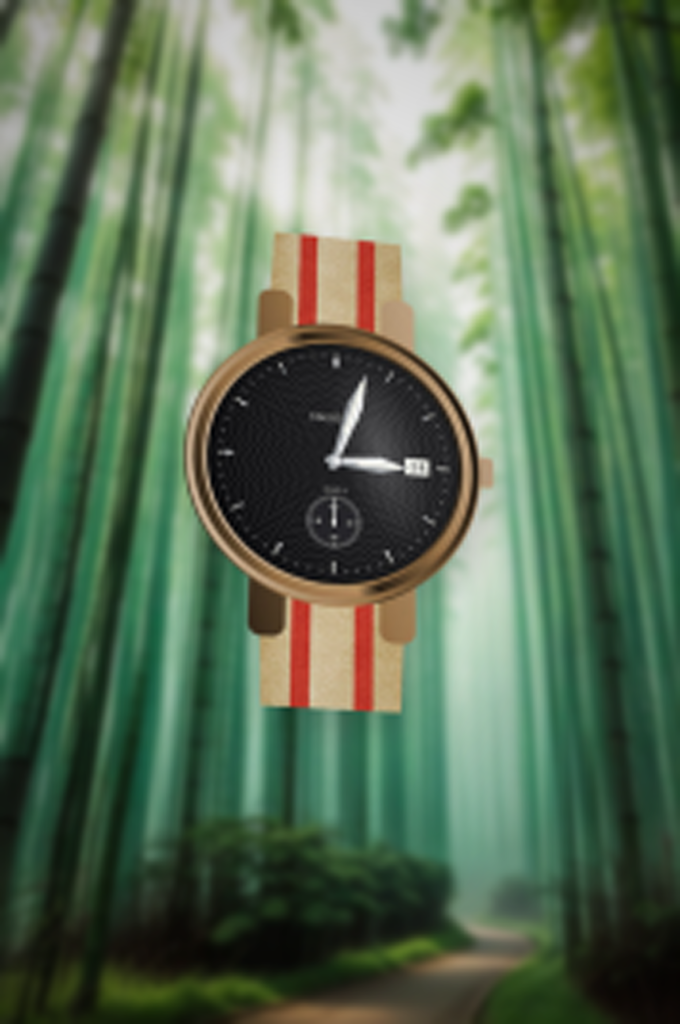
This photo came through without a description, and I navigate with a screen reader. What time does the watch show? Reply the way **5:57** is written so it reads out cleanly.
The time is **3:03**
